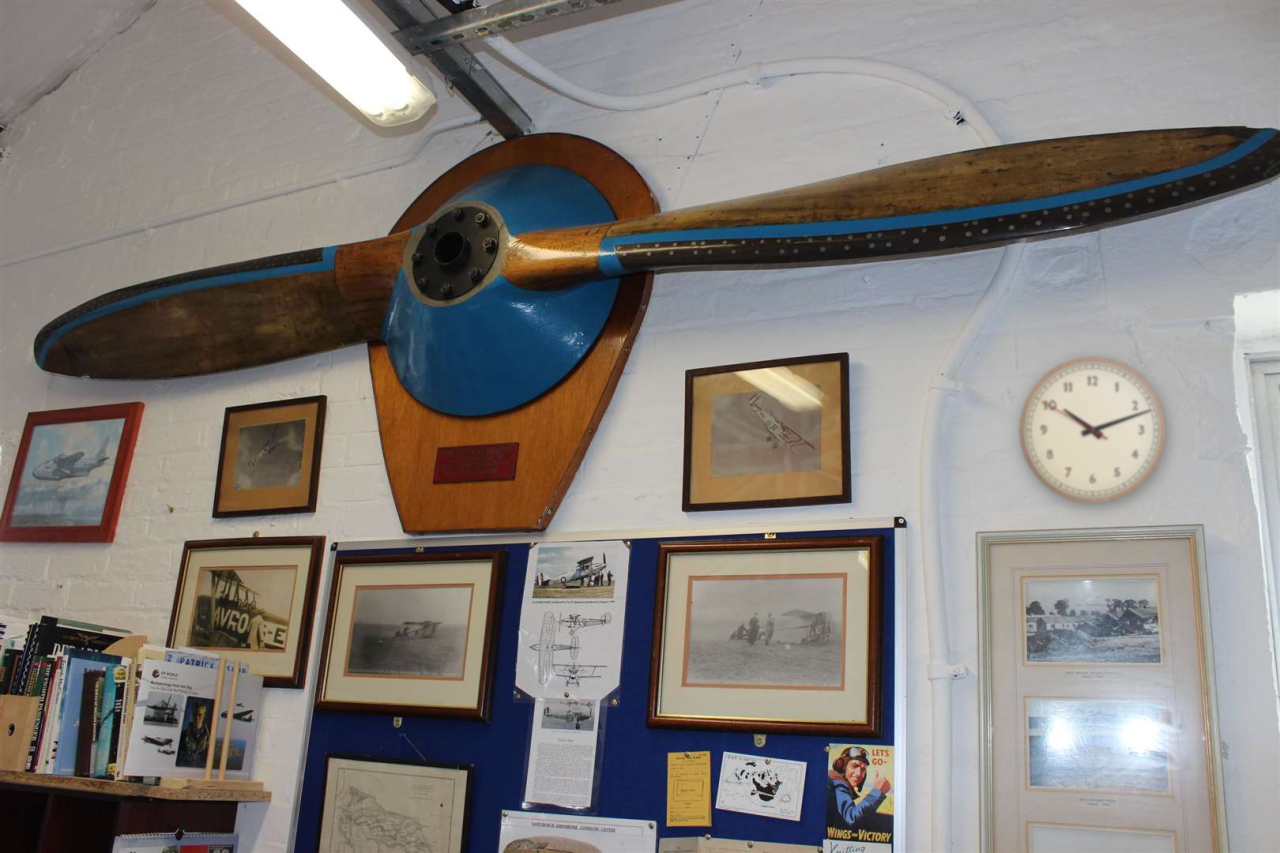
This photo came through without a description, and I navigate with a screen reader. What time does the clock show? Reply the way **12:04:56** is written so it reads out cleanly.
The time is **10:11:50**
